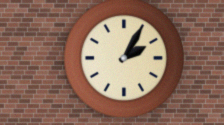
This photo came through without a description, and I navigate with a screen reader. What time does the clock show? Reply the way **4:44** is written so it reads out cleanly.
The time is **2:05**
